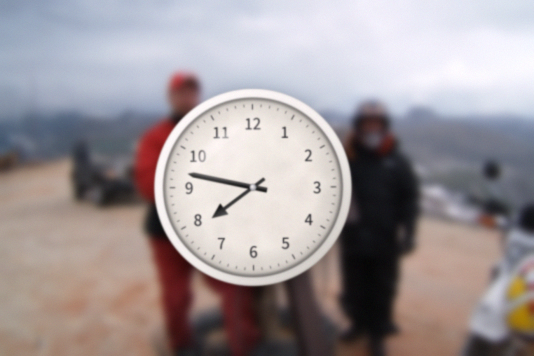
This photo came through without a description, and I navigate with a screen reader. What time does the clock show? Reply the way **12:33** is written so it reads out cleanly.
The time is **7:47**
